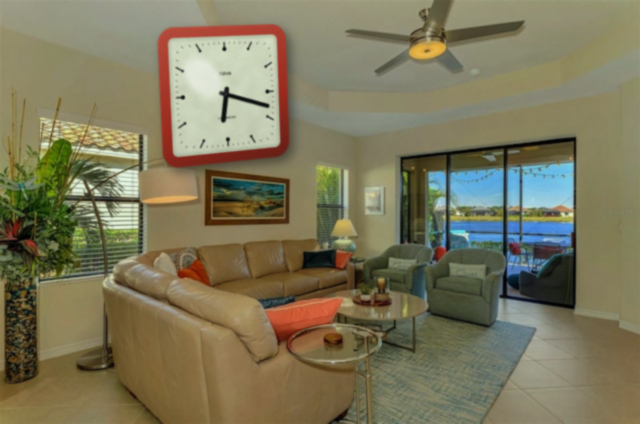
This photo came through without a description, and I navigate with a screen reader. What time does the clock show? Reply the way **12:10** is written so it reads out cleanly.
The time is **6:18**
